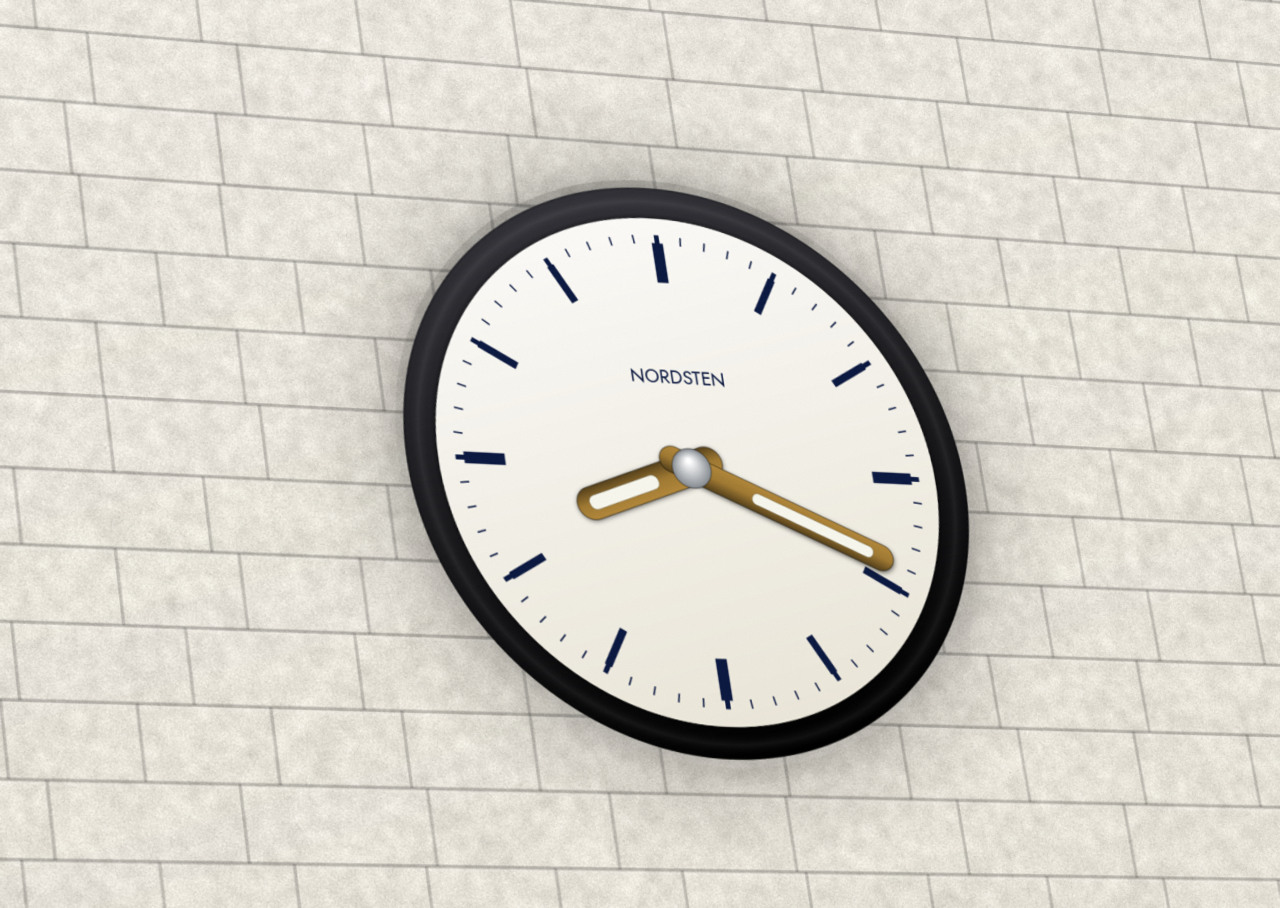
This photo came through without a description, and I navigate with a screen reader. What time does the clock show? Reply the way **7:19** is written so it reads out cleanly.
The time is **8:19**
